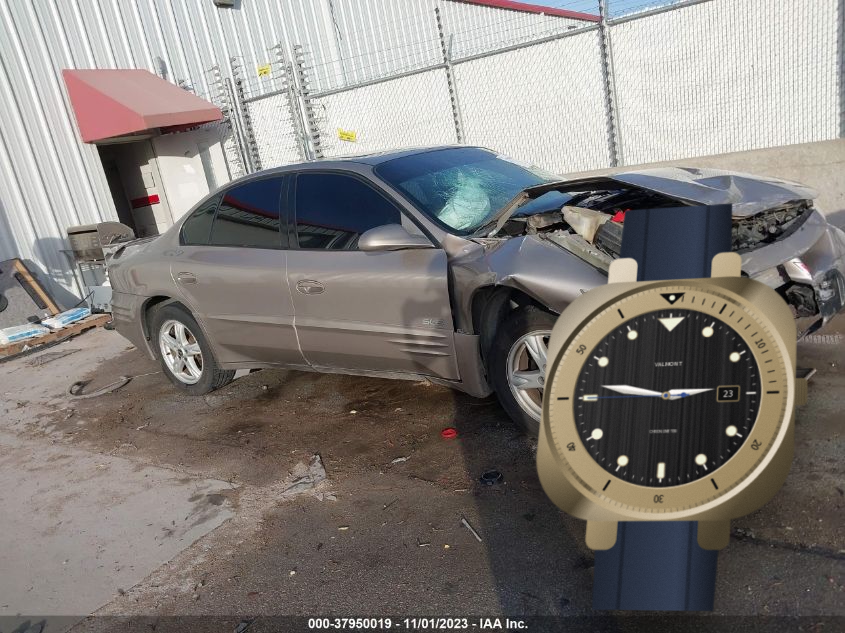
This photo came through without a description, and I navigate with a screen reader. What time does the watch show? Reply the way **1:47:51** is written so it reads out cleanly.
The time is **2:46:45**
